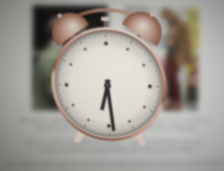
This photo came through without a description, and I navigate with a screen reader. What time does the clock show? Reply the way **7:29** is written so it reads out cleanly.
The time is **6:29**
